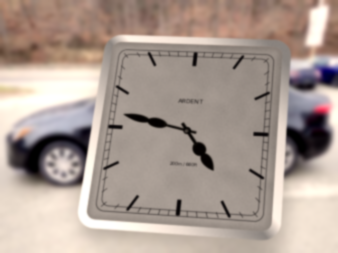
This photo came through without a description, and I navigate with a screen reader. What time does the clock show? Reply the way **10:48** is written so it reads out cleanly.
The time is **4:47**
